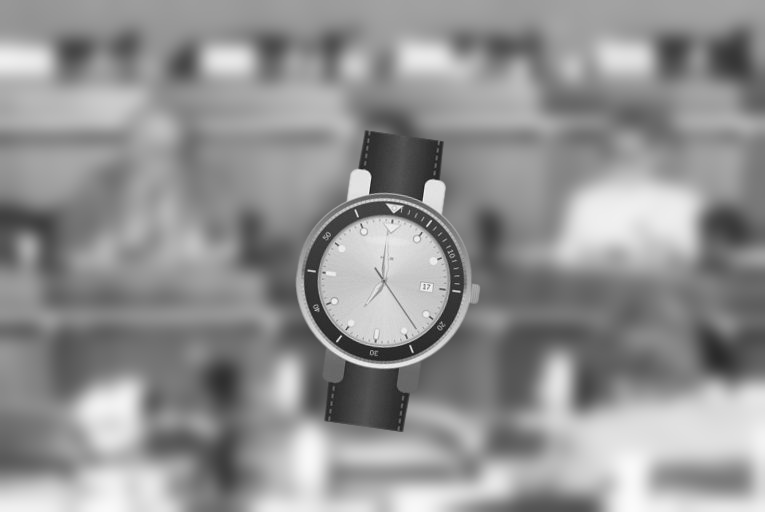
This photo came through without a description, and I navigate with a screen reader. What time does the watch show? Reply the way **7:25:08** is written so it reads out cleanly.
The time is **6:59:23**
